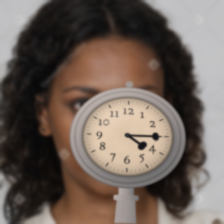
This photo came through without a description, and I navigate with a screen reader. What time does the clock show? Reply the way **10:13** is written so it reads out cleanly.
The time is **4:15**
